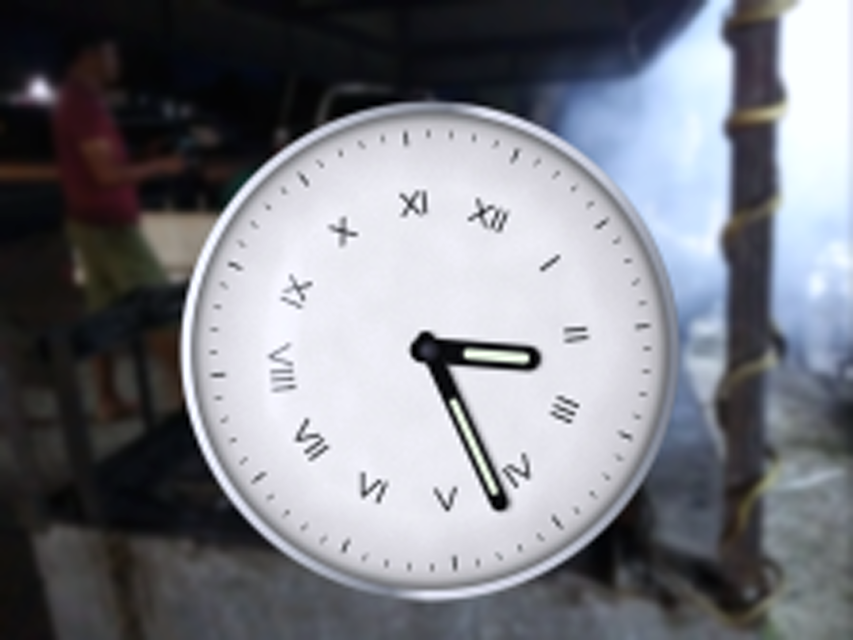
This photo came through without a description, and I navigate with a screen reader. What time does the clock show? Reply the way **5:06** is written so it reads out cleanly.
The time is **2:22**
